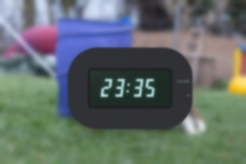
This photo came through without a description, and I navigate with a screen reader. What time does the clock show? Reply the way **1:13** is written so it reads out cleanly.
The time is **23:35**
